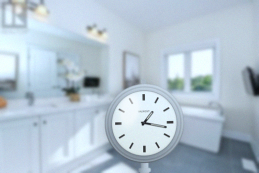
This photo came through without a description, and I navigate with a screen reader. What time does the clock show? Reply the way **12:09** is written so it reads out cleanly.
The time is **1:17**
